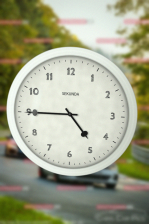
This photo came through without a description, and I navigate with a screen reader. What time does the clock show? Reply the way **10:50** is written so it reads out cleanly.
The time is **4:45**
